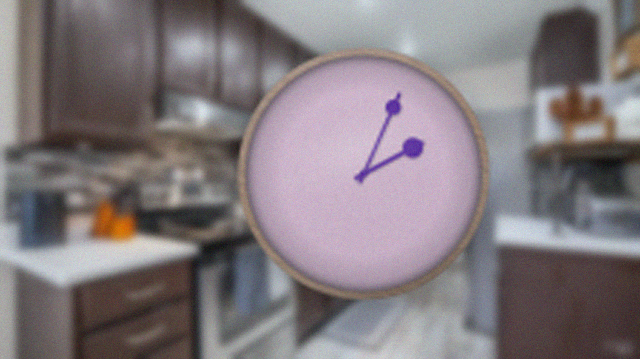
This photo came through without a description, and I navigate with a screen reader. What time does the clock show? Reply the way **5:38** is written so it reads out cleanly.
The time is **2:04**
